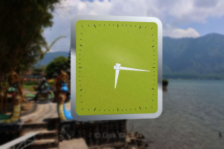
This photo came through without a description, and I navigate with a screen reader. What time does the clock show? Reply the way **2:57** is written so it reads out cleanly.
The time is **6:16**
